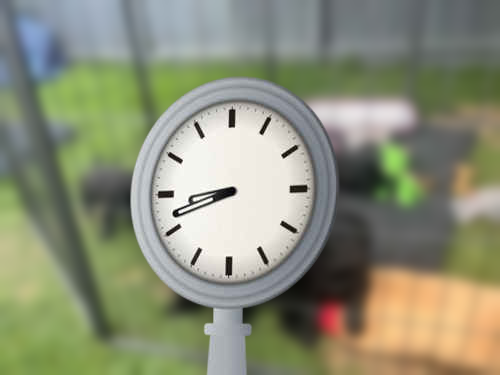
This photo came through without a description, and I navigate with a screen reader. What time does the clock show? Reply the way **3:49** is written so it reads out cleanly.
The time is **8:42**
